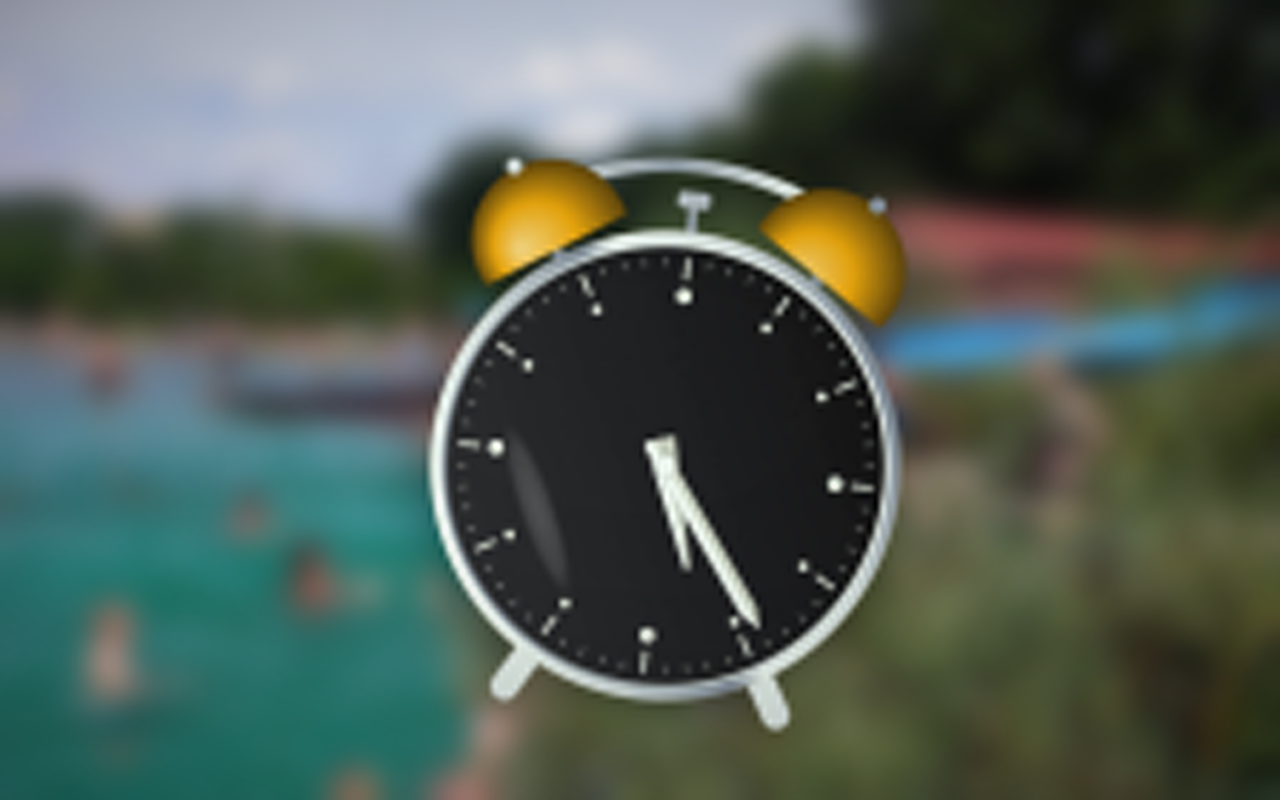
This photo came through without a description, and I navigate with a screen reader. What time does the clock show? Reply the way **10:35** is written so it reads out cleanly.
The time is **5:24**
